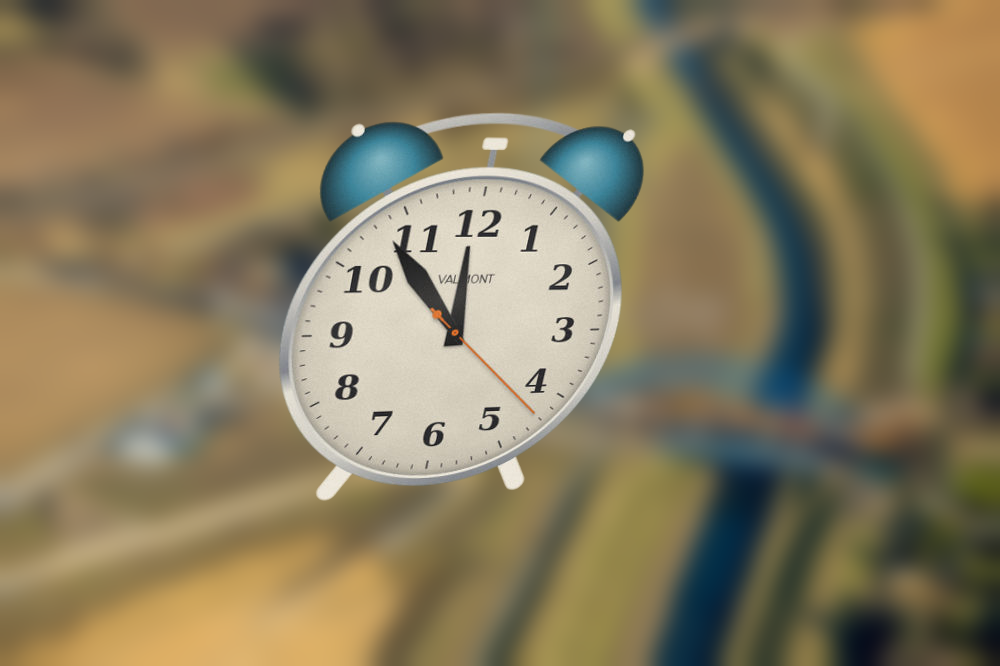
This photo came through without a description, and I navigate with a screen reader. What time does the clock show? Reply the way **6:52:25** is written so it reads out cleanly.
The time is **11:53:22**
